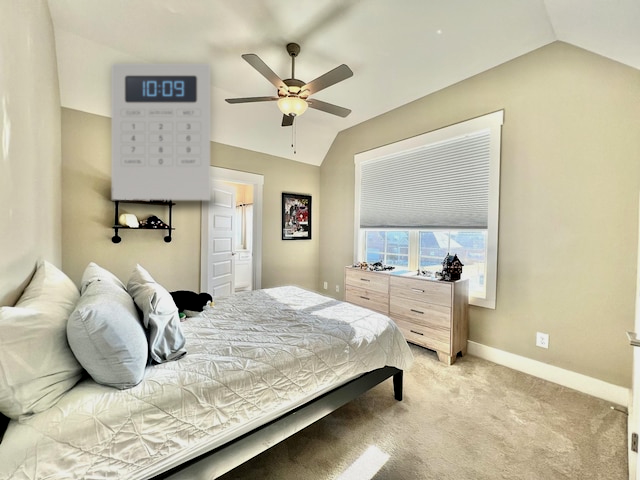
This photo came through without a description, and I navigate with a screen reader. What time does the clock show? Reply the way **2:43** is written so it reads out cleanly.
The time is **10:09**
